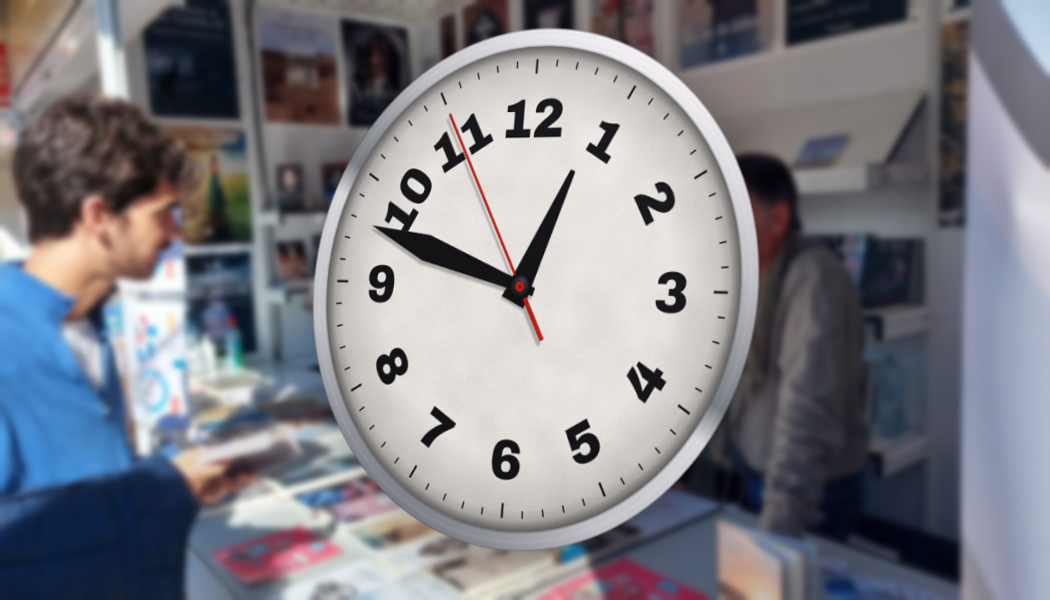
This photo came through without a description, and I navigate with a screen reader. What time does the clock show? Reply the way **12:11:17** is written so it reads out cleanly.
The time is **12:47:55**
